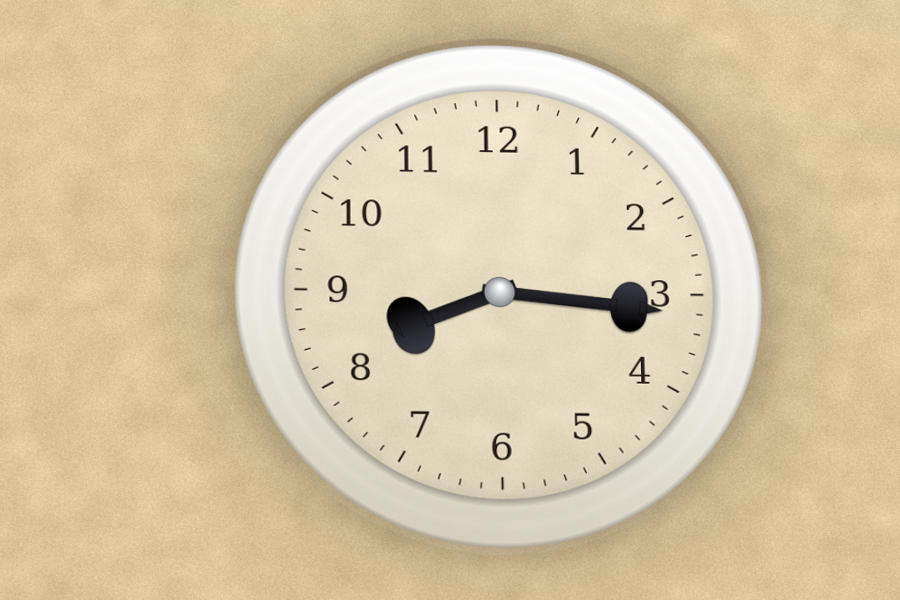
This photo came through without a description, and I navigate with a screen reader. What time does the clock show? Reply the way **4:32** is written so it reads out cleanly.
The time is **8:16**
